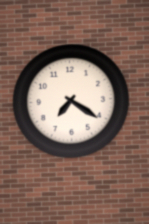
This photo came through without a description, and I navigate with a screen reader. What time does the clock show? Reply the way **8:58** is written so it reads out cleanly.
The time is **7:21**
